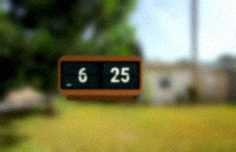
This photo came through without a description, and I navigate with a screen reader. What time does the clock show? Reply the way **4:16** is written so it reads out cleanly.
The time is **6:25**
